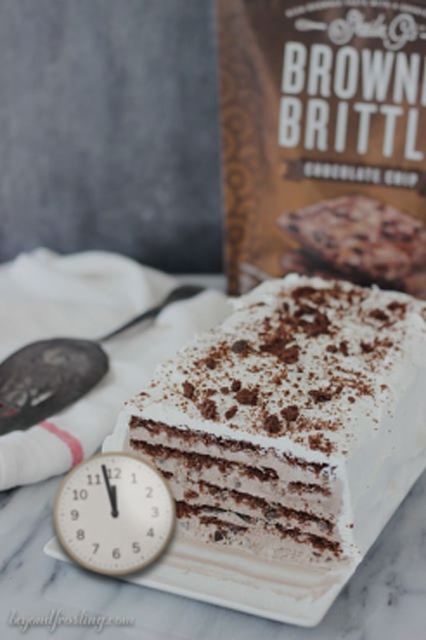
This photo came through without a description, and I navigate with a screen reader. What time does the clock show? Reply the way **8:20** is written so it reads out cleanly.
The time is **11:58**
